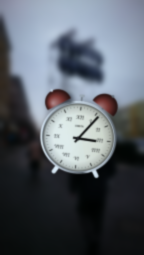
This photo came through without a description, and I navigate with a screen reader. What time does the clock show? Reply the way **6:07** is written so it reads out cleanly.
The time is **3:06**
